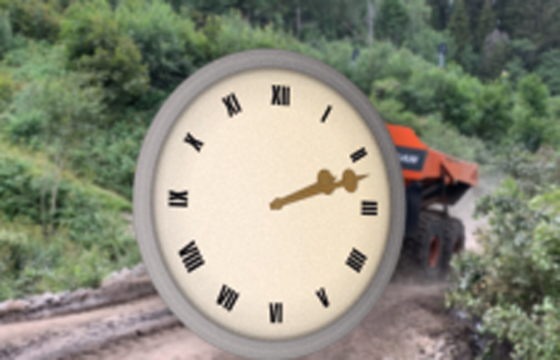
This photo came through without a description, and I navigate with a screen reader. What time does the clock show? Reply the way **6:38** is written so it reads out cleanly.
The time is **2:12**
